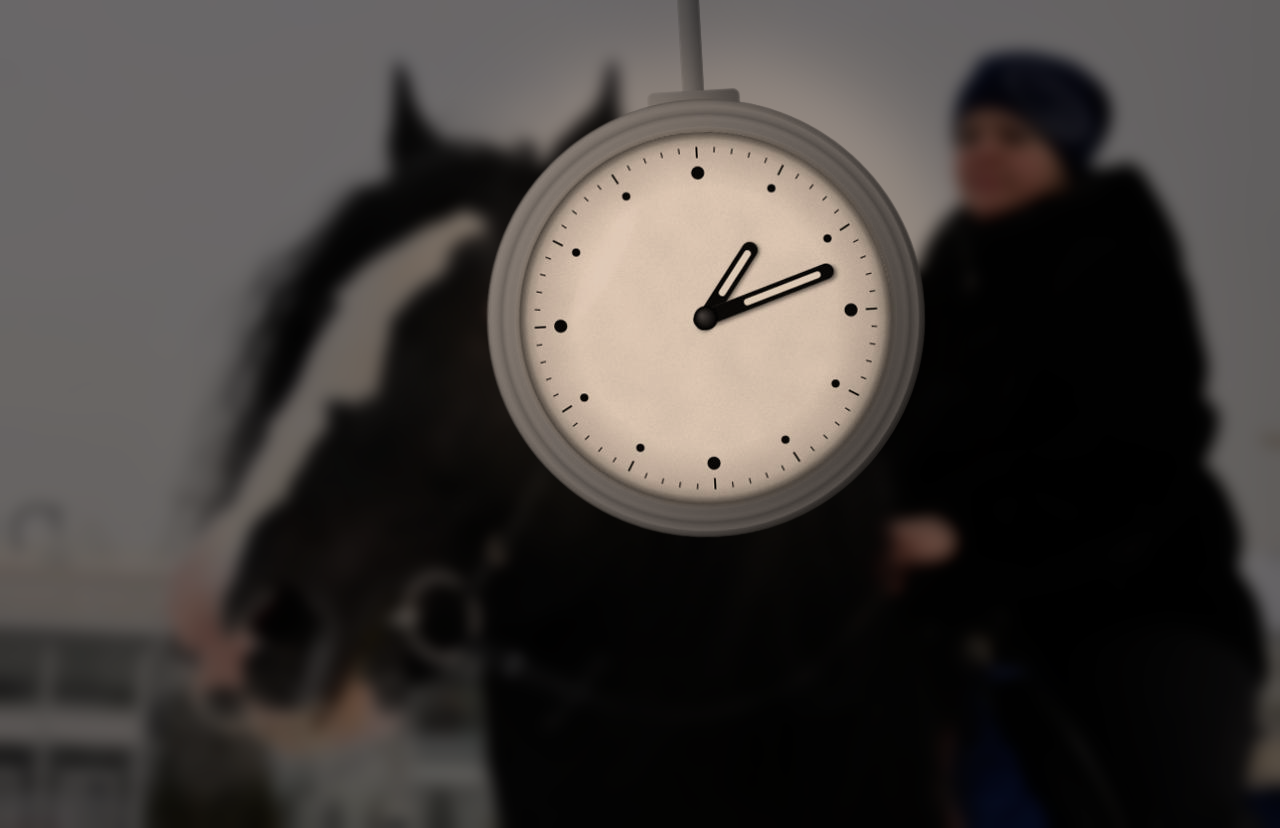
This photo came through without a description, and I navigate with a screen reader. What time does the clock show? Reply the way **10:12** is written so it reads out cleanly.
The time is **1:12**
